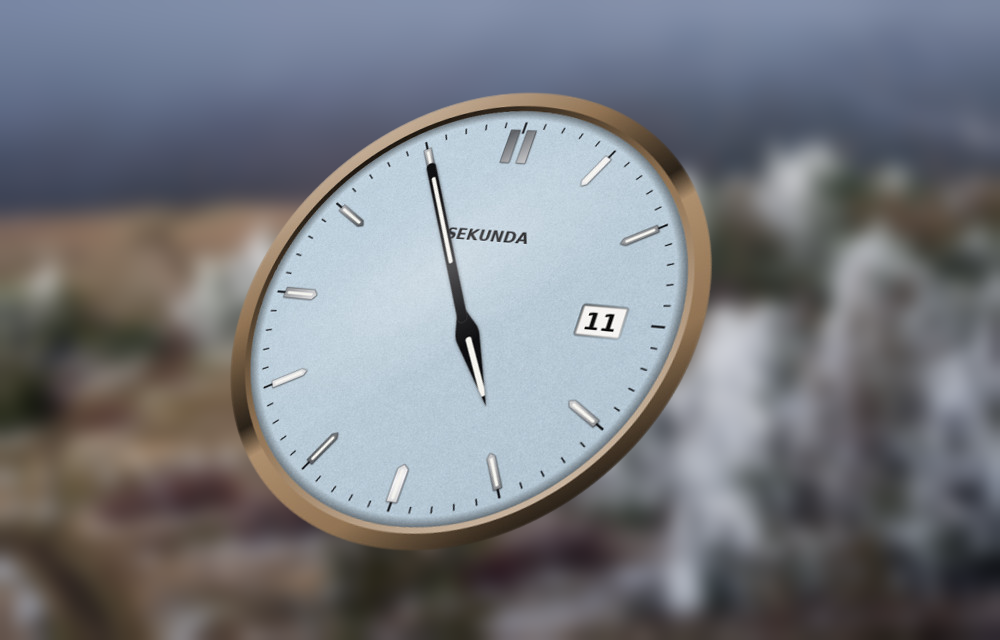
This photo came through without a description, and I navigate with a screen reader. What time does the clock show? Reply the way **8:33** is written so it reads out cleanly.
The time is **4:55**
